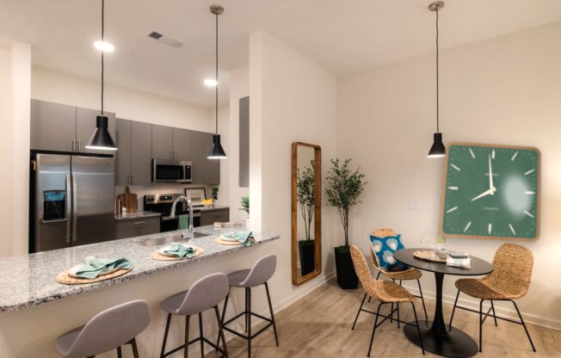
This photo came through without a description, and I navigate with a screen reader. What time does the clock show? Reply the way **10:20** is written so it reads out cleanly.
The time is **7:59**
